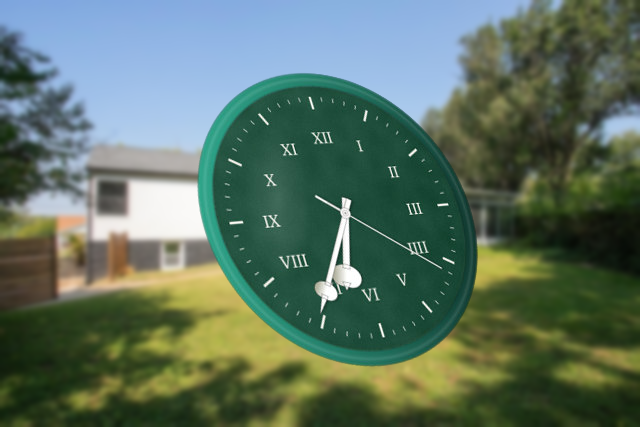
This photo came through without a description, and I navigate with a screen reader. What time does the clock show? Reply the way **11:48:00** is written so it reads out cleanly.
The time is **6:35:21**
